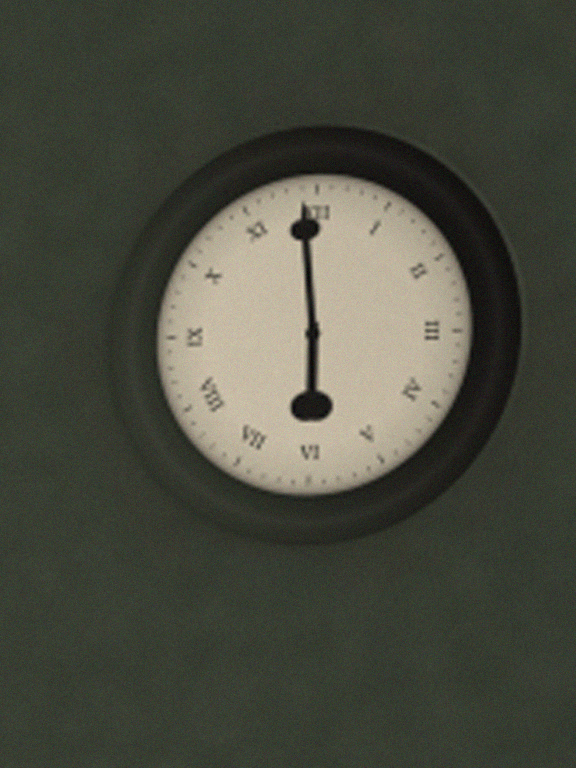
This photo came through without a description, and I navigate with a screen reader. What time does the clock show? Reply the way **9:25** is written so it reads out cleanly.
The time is **5:59**
